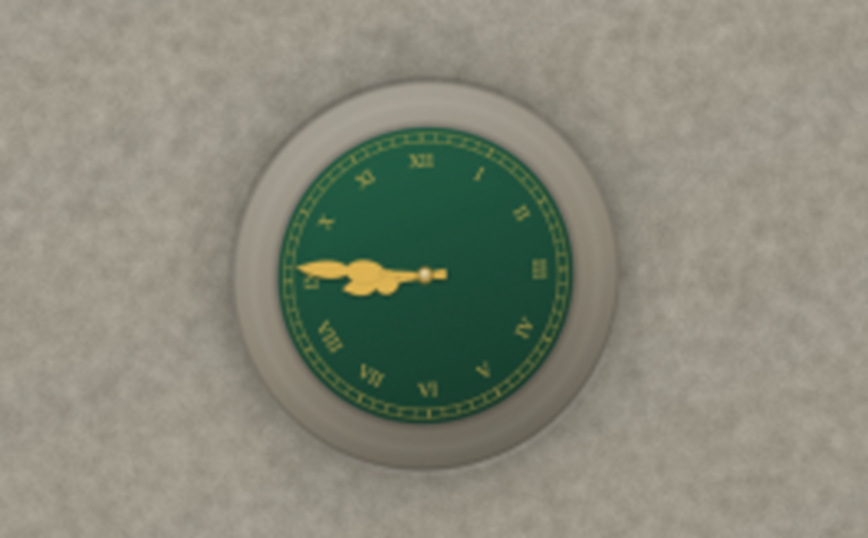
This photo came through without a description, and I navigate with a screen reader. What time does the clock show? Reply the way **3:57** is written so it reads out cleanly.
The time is **8:46**
